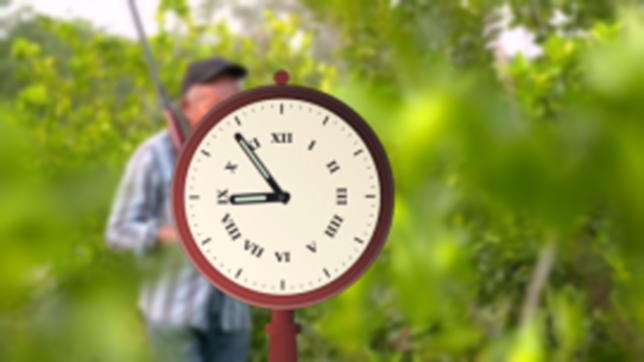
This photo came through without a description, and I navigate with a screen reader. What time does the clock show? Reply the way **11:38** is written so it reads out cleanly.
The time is **8:54**
